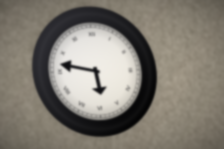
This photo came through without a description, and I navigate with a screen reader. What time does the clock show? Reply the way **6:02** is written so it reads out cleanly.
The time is **5:47**
